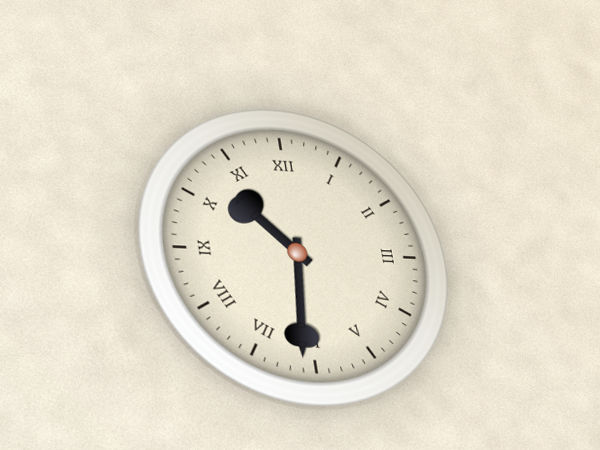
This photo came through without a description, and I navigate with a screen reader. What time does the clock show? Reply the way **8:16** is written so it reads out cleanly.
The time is **10:31**
